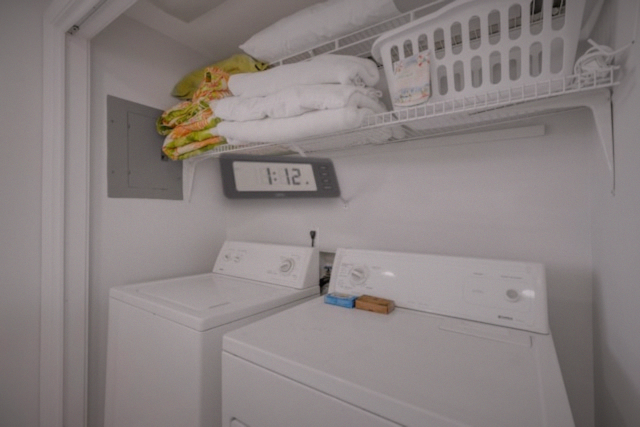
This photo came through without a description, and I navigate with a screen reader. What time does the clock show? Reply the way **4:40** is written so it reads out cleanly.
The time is **1:12**
